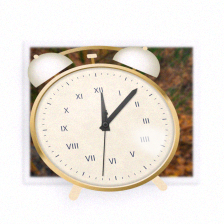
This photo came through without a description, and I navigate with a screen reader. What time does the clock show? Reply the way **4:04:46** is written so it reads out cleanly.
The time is **12:07:32**
